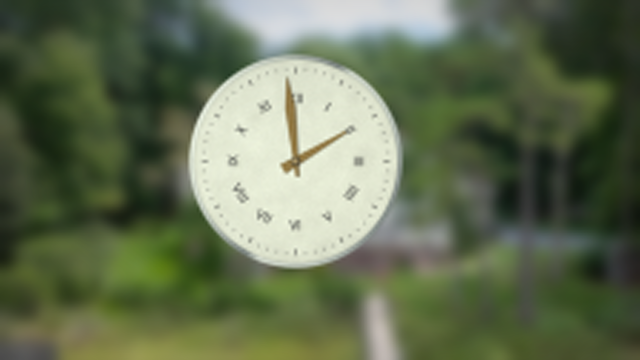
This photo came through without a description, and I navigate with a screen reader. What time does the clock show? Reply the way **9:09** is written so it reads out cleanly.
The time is **1:59**
